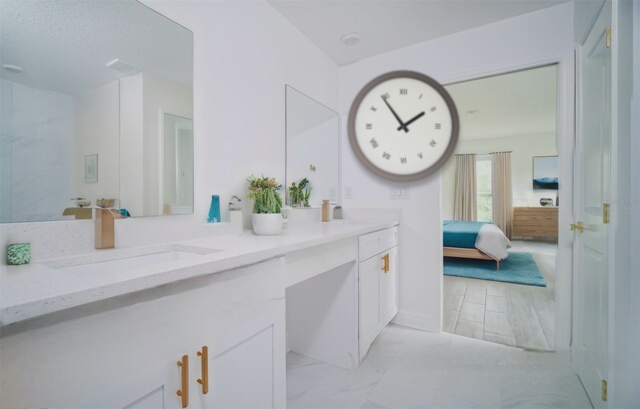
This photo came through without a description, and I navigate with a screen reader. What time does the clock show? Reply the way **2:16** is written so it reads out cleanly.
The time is **1:54**
